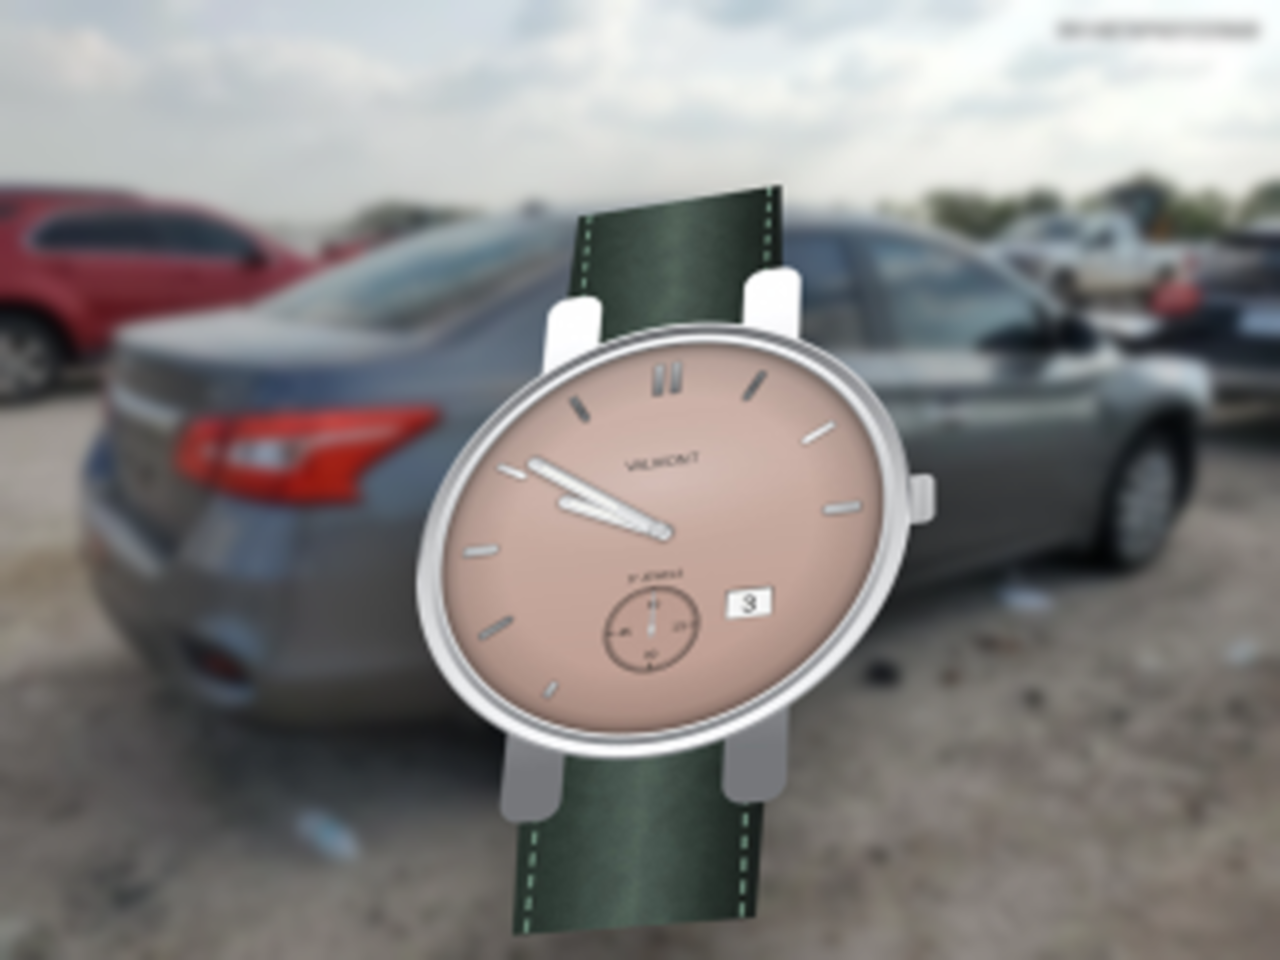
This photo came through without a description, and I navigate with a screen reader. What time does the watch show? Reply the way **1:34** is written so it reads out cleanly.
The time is **9:51**
